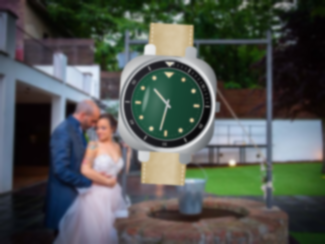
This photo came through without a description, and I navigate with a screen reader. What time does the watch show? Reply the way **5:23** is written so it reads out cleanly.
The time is **10:32**
